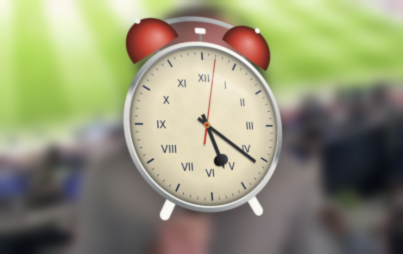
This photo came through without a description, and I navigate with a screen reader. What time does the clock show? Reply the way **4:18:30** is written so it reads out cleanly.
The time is **5:21:02**
